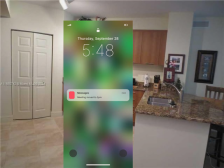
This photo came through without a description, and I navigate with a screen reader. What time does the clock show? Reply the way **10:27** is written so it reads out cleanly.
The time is **5:48**
